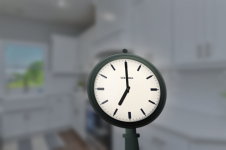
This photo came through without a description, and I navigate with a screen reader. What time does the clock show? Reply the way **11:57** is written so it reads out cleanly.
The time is **7:00**
